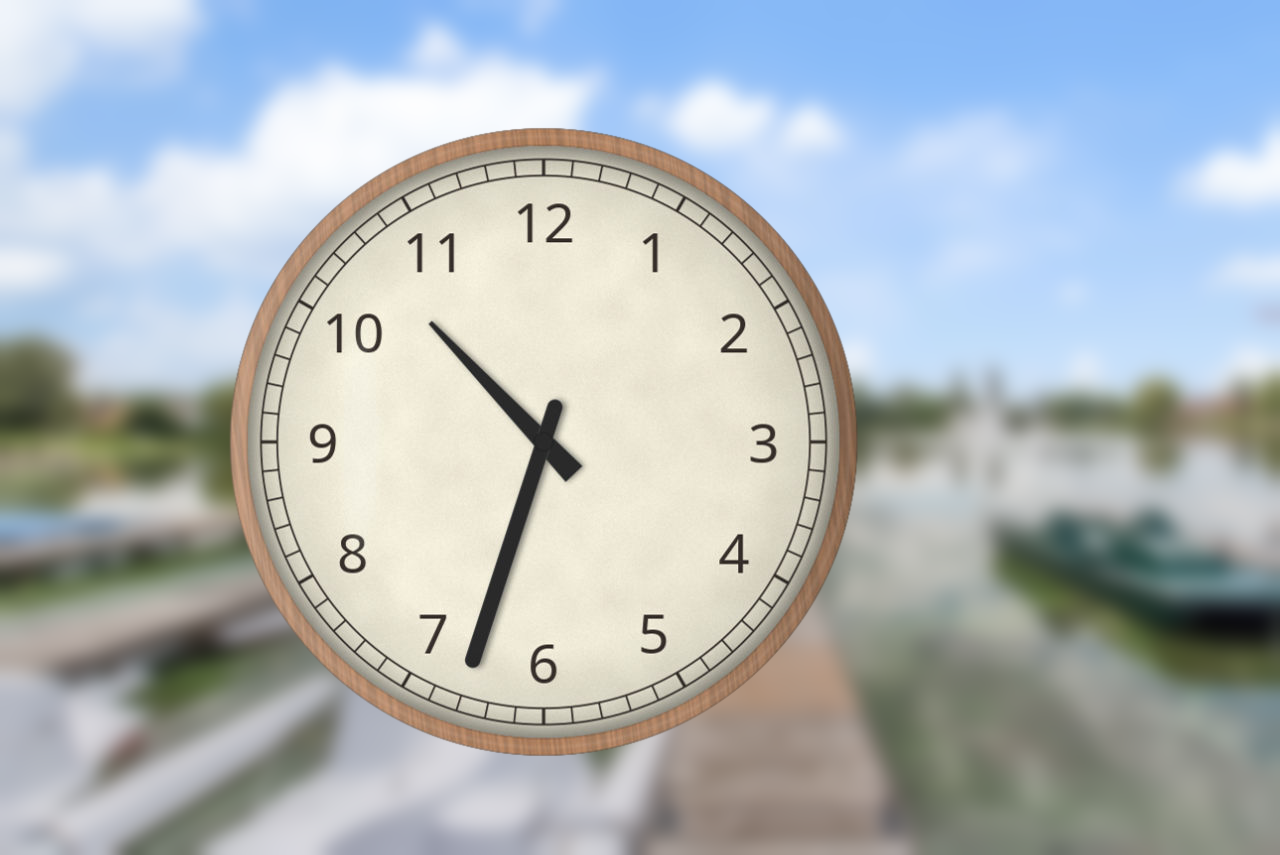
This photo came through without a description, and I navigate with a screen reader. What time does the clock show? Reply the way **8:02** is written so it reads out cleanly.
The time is **10:33**
